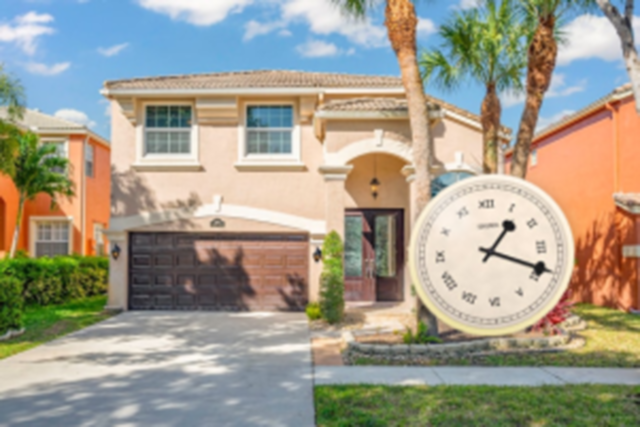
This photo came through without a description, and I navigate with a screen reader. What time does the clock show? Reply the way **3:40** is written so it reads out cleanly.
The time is **1:19**
